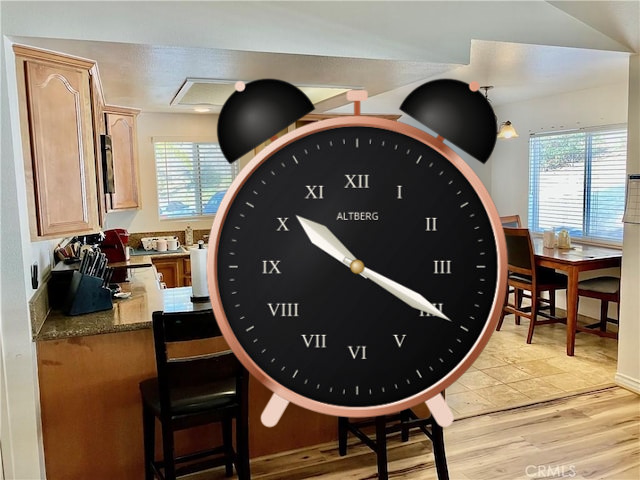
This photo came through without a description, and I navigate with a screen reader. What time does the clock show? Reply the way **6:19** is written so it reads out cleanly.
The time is **10:20**
